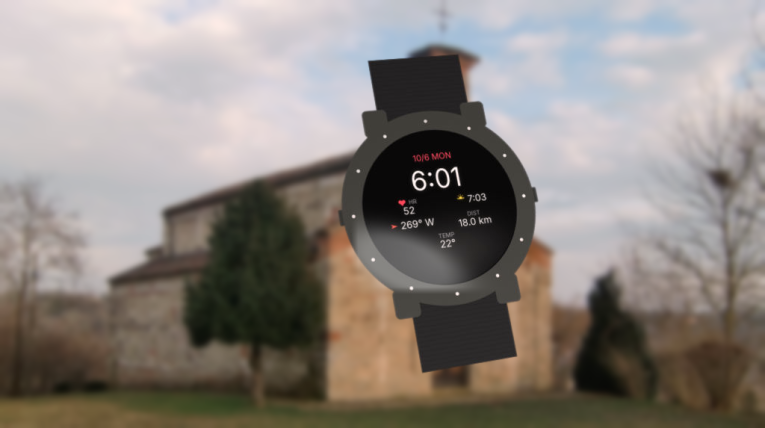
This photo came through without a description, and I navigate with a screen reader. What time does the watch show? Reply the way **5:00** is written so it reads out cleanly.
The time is **6:01**
